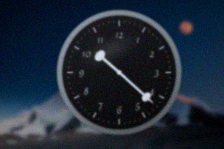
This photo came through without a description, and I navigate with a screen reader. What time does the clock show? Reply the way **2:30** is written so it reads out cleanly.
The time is **10:22**
